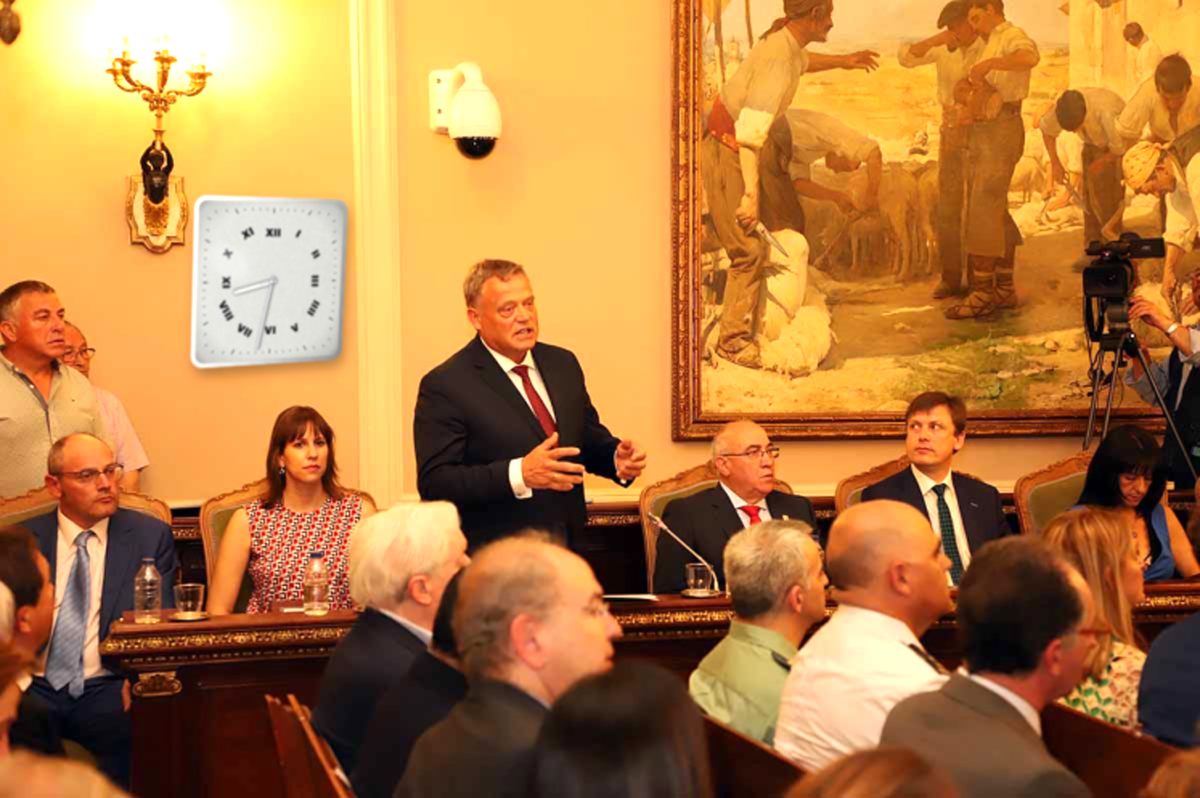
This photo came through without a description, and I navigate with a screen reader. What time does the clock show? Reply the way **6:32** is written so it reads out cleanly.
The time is **8:32**
